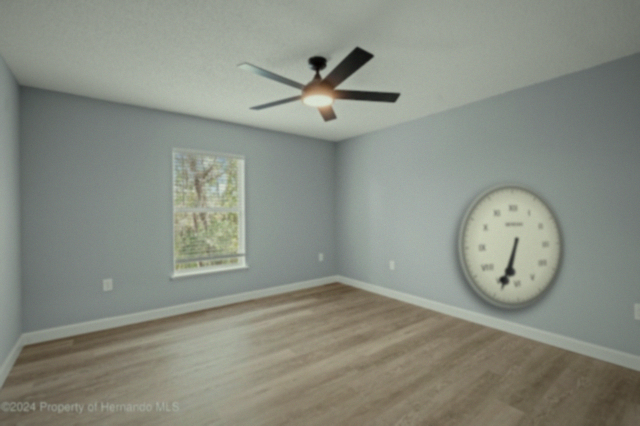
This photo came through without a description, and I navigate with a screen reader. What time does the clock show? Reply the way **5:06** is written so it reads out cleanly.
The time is **6:34**
